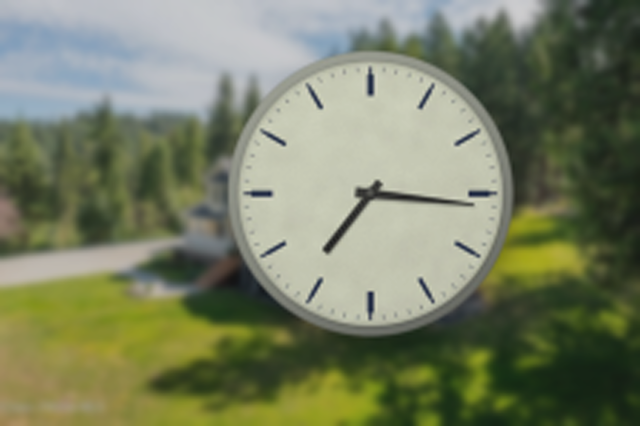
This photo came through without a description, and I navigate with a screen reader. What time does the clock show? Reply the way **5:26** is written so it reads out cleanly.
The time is **7:16**
